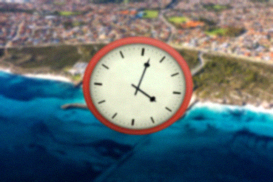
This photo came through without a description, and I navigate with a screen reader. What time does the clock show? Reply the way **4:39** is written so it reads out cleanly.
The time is **4:02**
